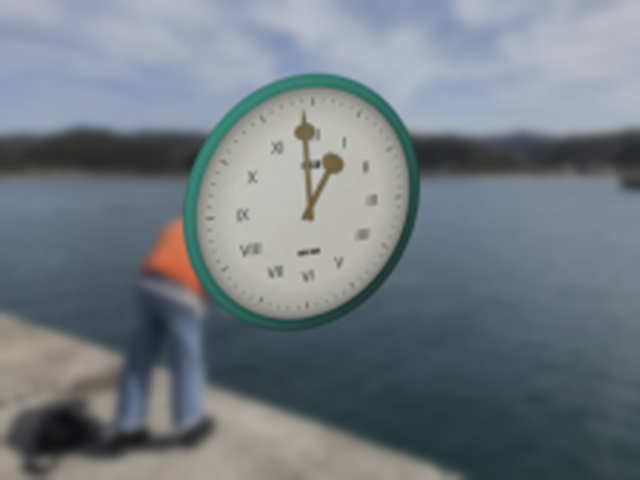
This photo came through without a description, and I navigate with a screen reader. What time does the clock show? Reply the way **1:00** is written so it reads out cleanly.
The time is **12:59**
